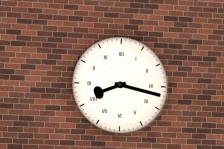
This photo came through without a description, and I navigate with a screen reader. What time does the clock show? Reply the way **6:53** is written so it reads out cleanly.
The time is **8:17**
